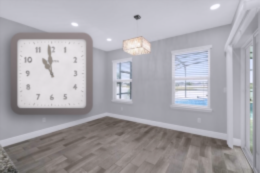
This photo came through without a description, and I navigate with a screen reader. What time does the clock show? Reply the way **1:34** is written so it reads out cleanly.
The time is **10:59**
